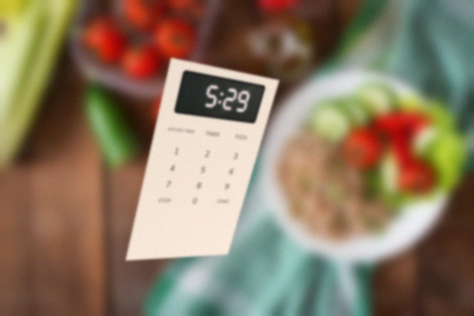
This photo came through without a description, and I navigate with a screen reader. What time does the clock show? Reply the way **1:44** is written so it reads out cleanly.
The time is **5:29**
